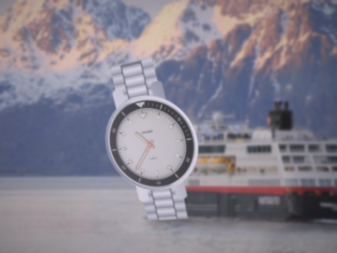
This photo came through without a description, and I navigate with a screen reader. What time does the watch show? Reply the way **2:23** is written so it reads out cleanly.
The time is **10:37**
